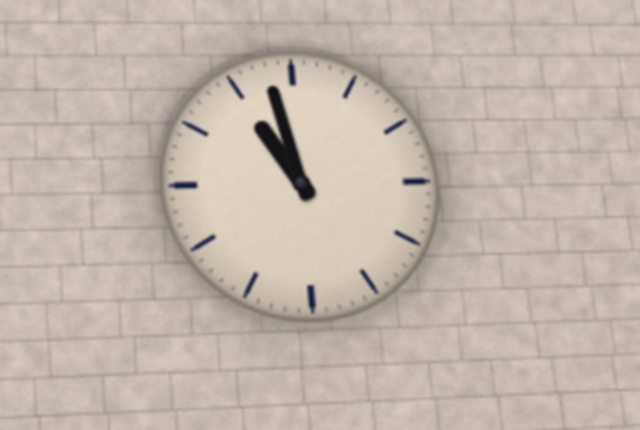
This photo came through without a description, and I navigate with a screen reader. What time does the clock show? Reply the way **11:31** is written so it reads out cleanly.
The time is **10:58**
